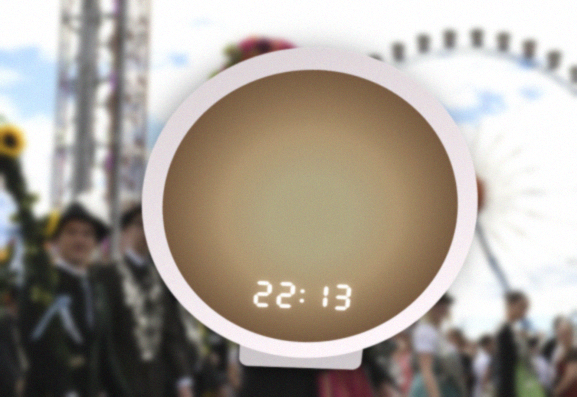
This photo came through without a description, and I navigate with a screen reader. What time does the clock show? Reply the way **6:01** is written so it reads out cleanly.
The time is **22:13**
